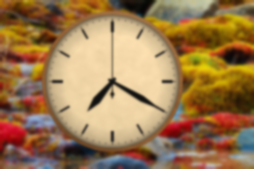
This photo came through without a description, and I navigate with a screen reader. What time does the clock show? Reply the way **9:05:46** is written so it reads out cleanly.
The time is **7:20:00**
